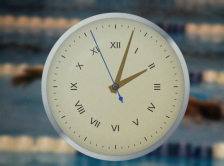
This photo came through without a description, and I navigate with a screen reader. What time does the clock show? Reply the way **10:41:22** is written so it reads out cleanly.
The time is **2:02:56**
